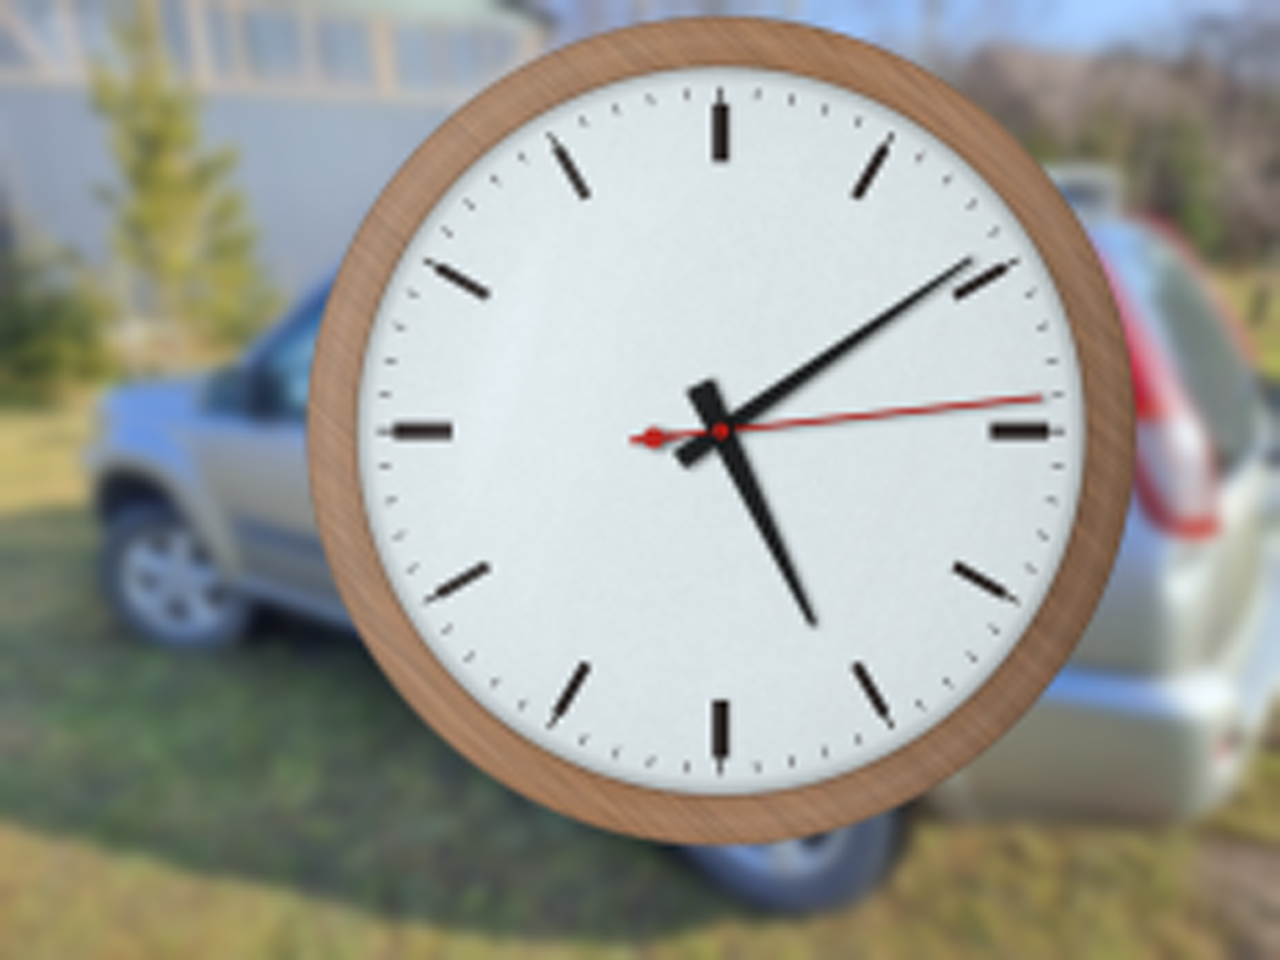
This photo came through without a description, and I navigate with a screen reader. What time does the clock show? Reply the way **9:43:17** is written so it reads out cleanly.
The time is **5:09:14**
